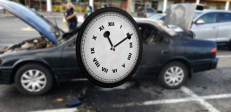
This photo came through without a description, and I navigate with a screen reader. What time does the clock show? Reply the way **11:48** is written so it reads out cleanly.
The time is **11:11**
